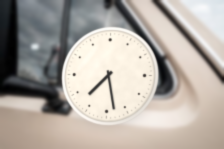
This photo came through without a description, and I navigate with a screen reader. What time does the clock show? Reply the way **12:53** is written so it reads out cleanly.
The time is **7:28**
